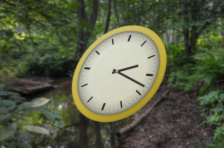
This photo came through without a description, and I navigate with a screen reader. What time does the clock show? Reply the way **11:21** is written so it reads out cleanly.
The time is **2:18**
